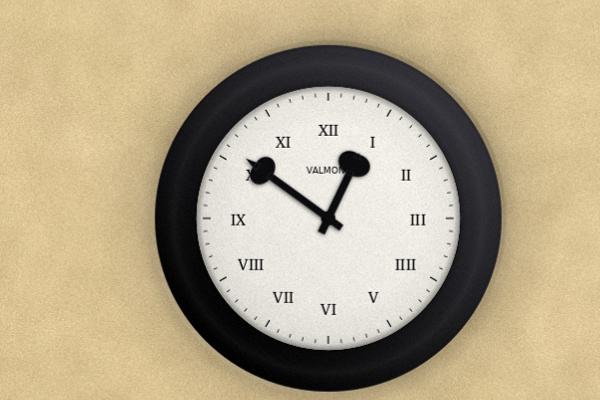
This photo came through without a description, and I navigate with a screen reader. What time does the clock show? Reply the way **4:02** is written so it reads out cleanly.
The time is **12:51**
